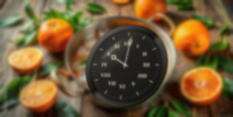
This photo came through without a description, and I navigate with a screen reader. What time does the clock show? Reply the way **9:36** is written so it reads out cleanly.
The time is **10:01**
